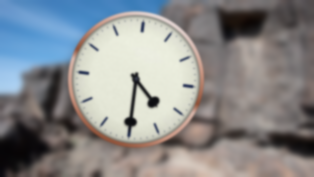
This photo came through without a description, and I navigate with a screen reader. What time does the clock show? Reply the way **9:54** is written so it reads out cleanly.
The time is **4:30**
